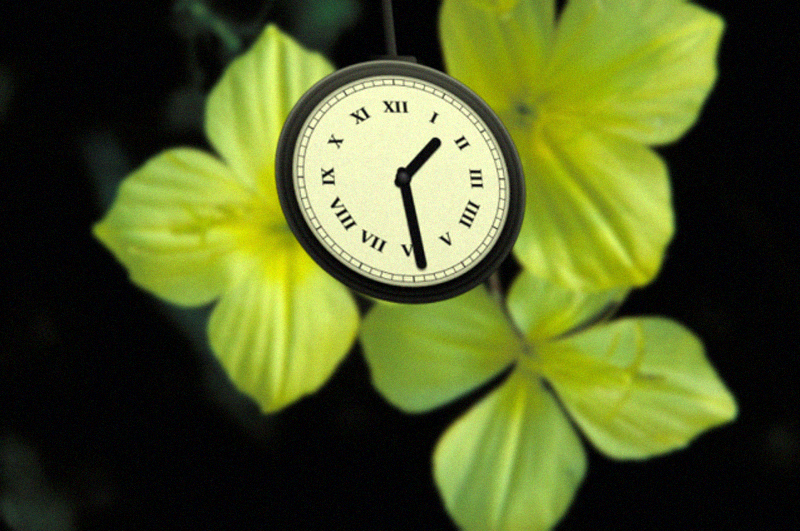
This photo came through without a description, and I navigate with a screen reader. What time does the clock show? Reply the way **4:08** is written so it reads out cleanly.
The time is **1:29**
